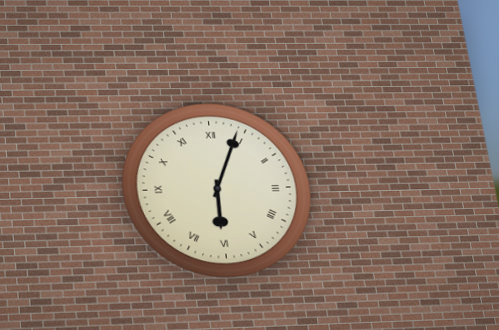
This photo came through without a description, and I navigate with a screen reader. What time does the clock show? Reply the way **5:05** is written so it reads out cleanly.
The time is **6:04**
